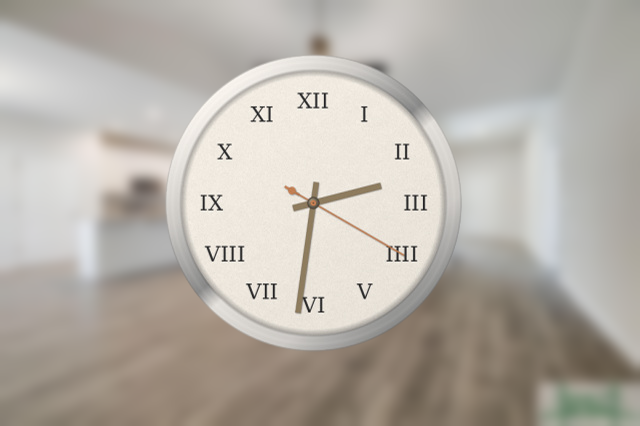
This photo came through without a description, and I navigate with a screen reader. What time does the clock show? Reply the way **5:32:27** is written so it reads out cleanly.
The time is **2:31:20**
